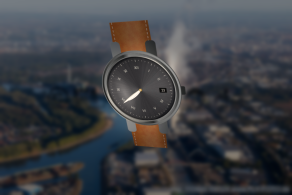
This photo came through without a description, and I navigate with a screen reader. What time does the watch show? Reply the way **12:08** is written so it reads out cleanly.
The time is **7:39**
